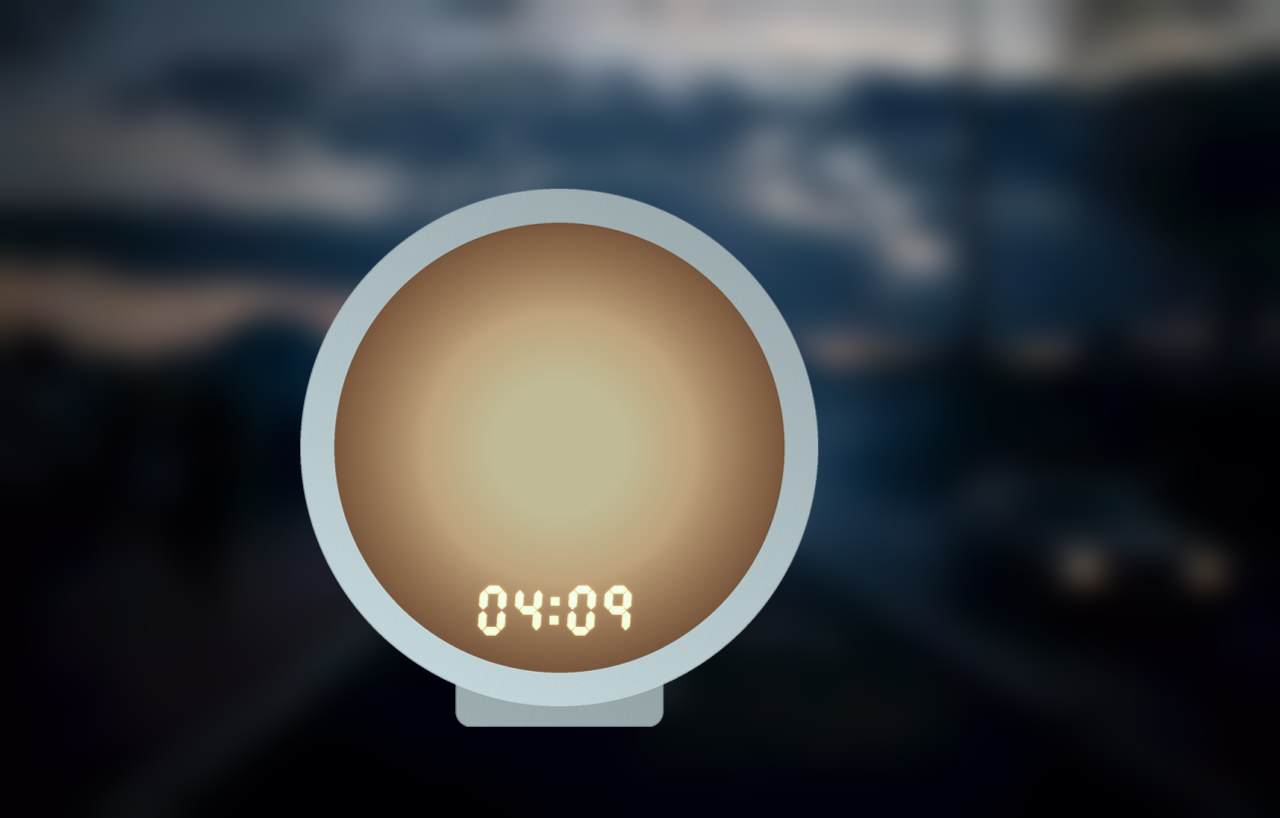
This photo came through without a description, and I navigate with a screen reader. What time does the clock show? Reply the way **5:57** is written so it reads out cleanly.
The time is **4:09**
